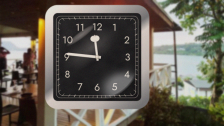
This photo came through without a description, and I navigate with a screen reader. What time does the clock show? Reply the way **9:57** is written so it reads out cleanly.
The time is **11:46**
